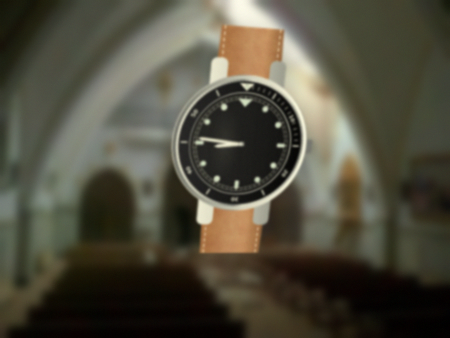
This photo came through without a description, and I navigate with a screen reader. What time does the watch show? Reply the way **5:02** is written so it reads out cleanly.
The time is **8:46**
